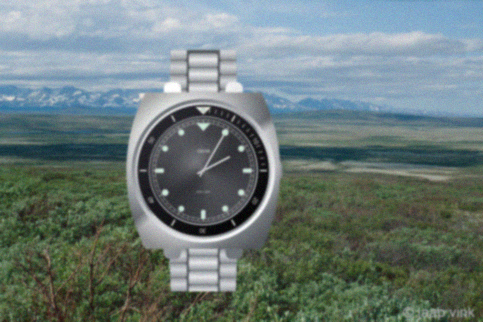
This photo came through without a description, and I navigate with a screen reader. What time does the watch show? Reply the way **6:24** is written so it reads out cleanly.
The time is **2:05**
